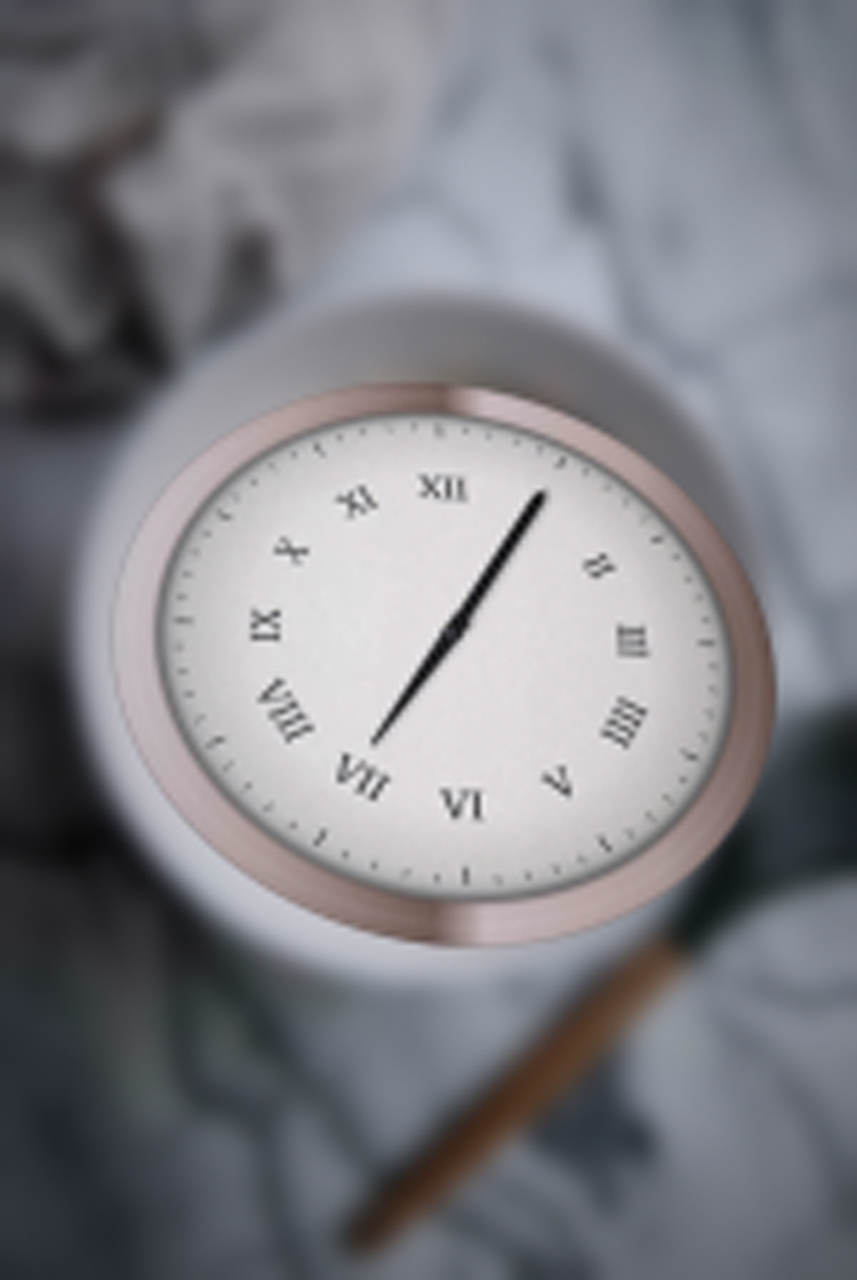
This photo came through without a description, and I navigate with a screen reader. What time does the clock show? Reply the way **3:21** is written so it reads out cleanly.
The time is **7:05**
